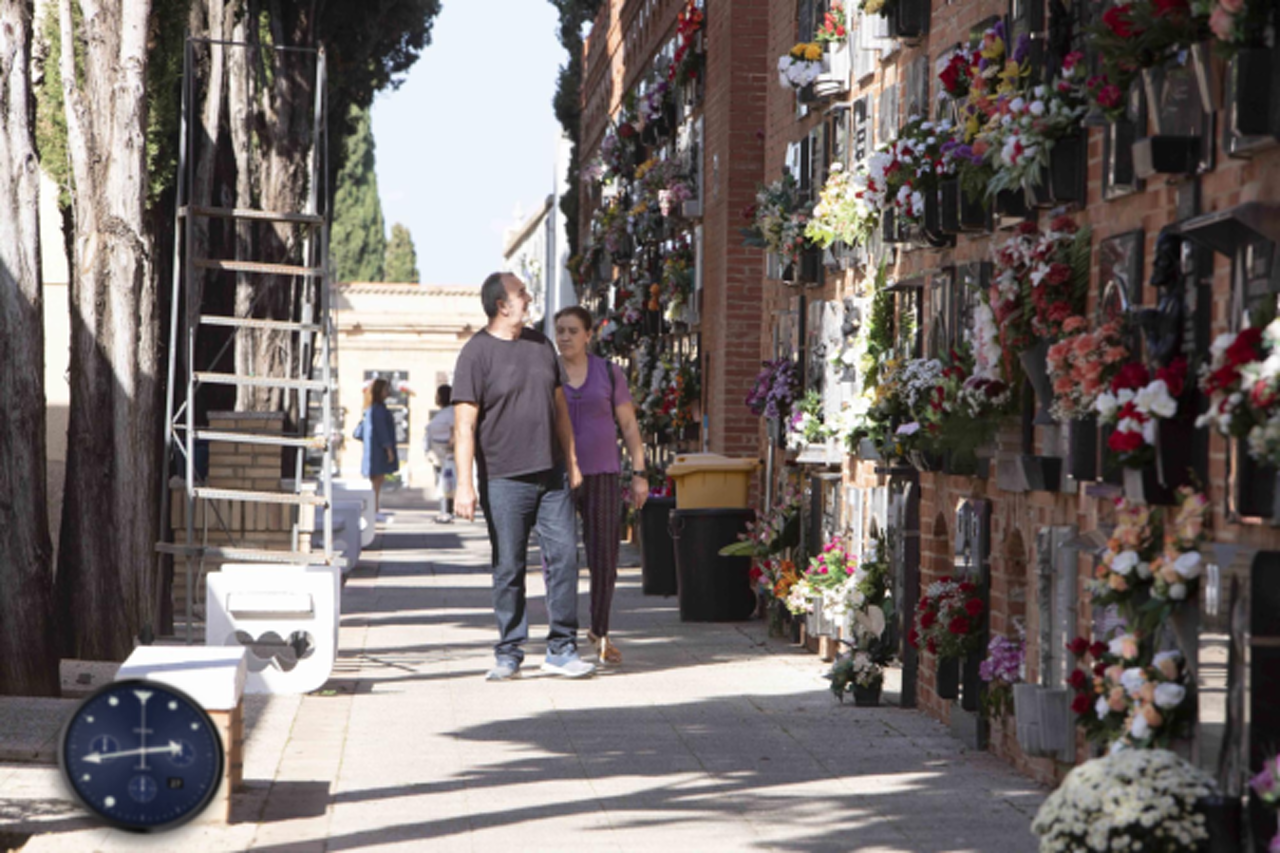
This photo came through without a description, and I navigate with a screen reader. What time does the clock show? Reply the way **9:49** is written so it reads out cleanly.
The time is **2:43**
